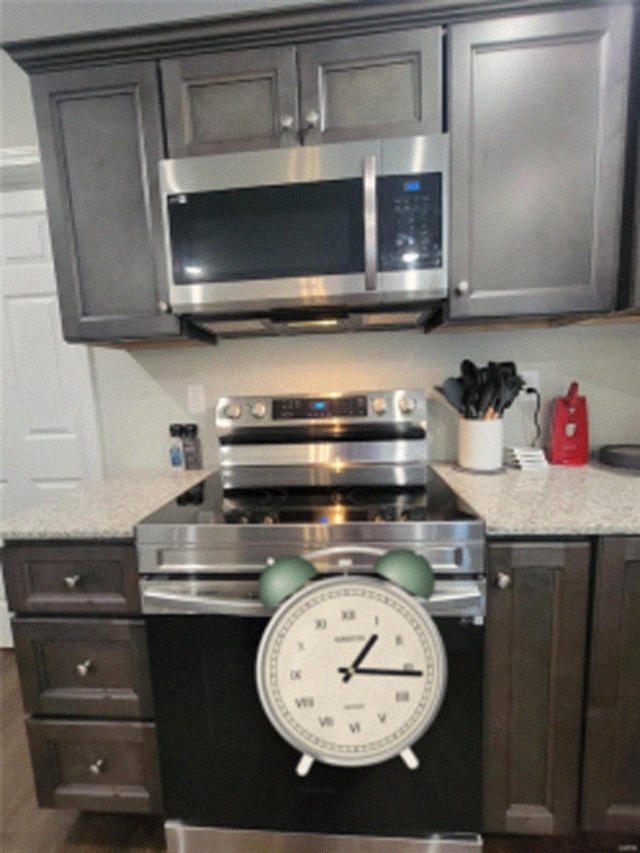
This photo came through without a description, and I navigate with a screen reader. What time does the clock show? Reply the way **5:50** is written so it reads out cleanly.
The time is **1:16**
